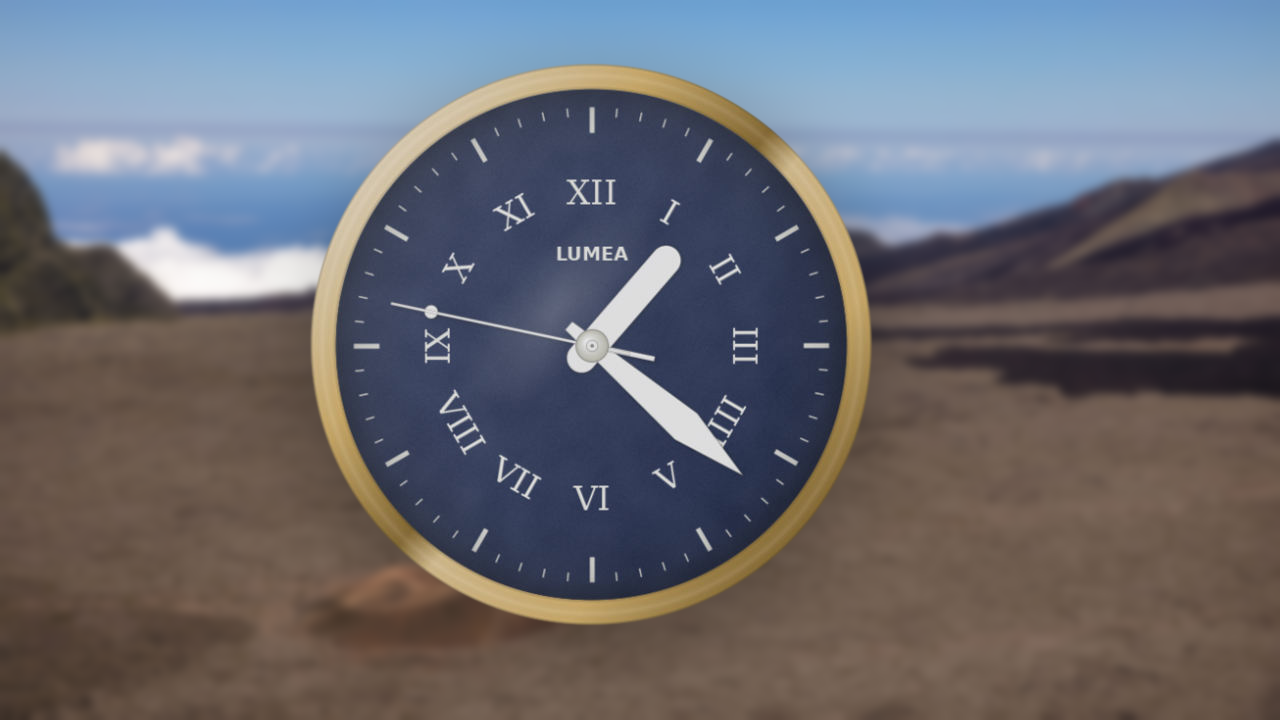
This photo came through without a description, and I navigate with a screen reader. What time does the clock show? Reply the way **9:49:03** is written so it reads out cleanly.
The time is **1:21:47**
